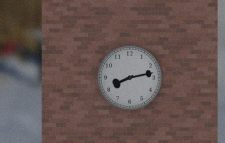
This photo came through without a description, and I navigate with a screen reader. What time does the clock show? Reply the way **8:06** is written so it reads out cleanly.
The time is **8:13**
